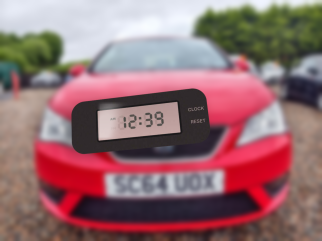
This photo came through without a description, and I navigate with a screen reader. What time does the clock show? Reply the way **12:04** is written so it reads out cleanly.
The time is **12:39**
